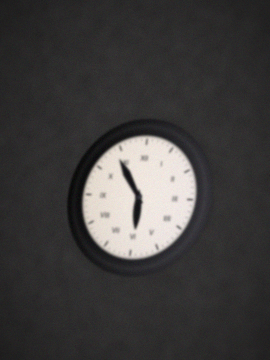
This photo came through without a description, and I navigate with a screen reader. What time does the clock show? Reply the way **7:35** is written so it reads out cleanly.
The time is **5:54**
